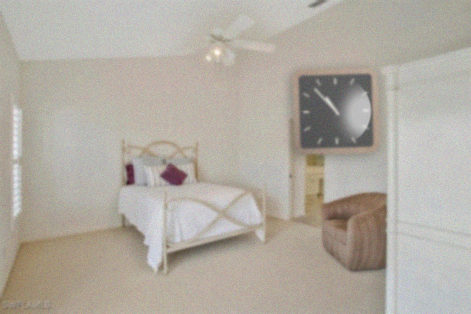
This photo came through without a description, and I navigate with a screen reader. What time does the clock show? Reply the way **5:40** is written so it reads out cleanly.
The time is **10:53**
